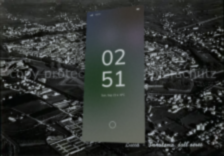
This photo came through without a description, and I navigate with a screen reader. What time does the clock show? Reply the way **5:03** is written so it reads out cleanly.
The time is **2:51**
